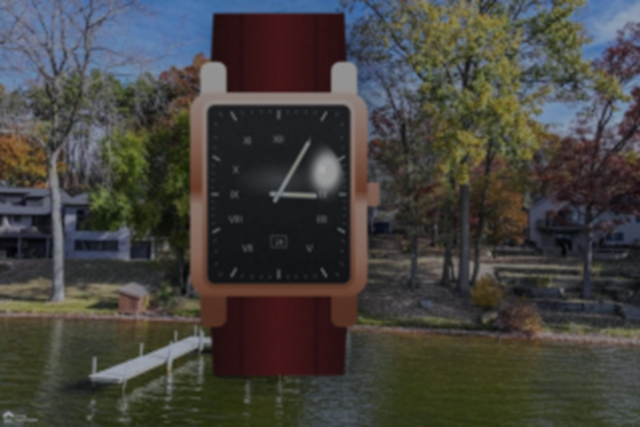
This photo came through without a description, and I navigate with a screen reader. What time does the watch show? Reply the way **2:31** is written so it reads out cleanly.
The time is **3:05**
